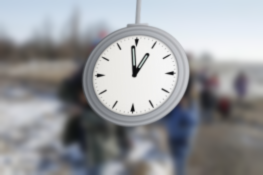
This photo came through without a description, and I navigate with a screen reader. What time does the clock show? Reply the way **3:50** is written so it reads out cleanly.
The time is **12:59**
